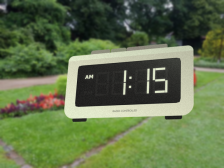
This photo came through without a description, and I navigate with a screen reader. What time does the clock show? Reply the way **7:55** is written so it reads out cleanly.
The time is **1:15**
